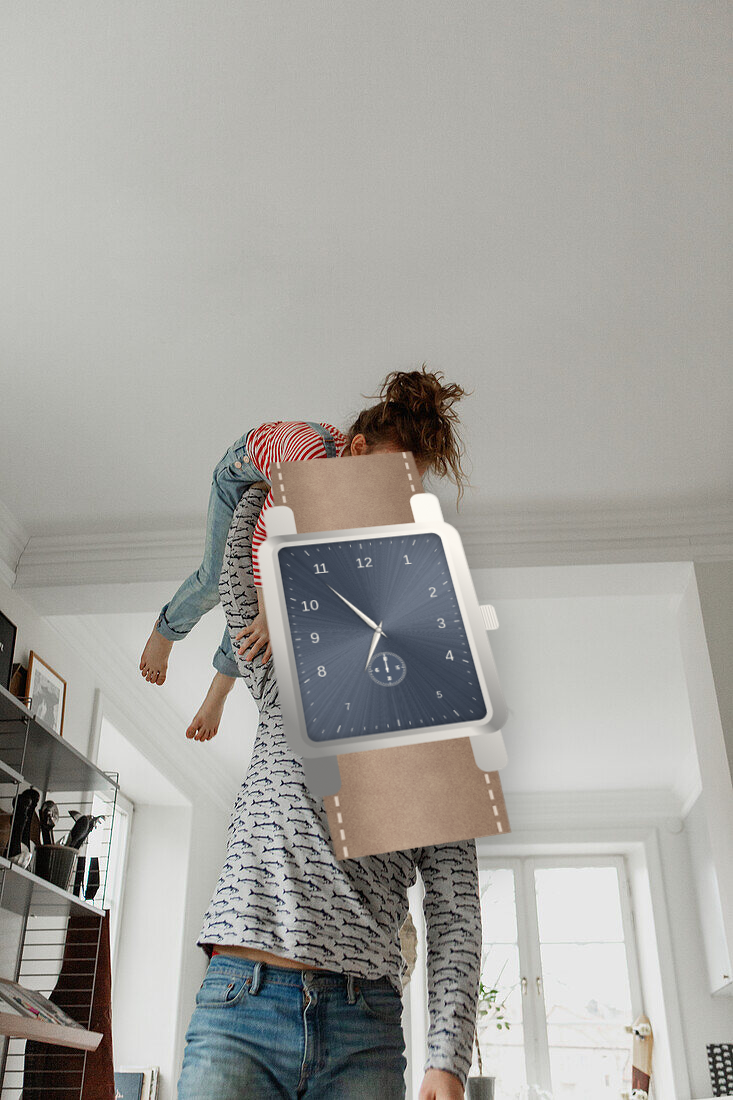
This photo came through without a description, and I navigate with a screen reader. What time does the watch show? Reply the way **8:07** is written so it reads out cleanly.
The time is **6:54**
